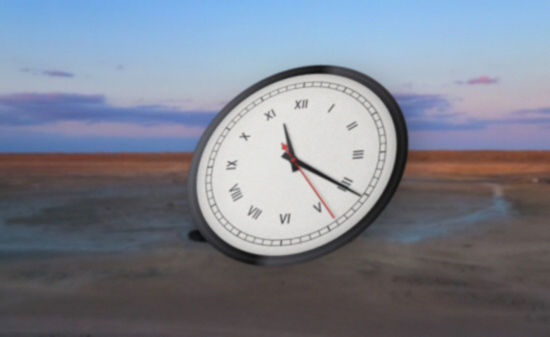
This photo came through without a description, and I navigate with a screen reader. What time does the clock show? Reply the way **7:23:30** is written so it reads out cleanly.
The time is **11:20:24**
